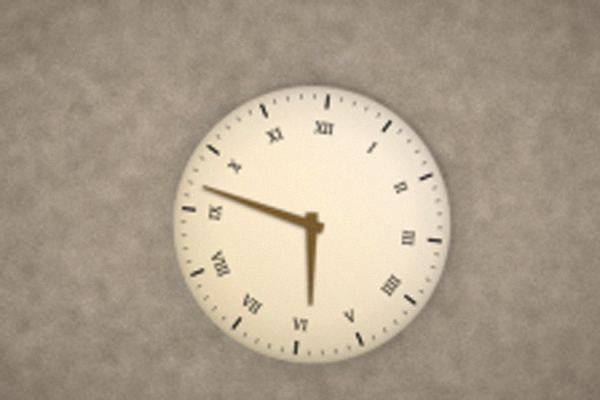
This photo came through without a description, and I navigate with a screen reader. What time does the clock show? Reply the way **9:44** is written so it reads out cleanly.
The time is **5:47**
